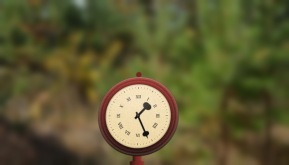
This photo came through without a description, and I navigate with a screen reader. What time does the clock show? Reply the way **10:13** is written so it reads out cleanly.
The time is **1:26**
